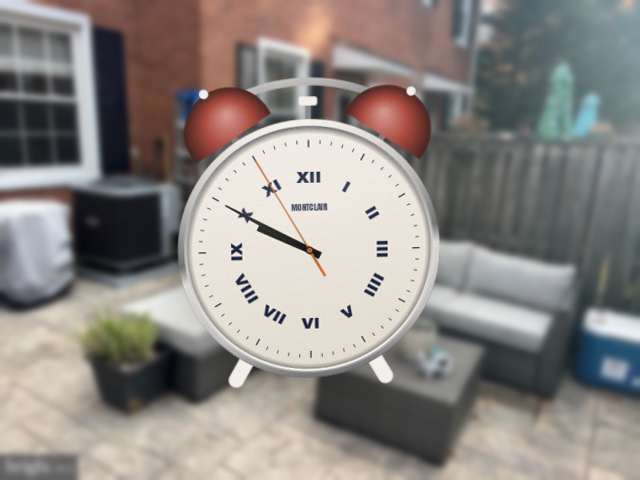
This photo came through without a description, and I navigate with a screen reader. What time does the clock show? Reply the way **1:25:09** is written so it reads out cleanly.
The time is **9:49:55**
